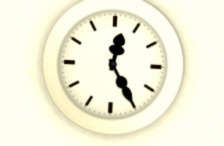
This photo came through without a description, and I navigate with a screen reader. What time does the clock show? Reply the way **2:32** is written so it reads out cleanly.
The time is **12:25**
